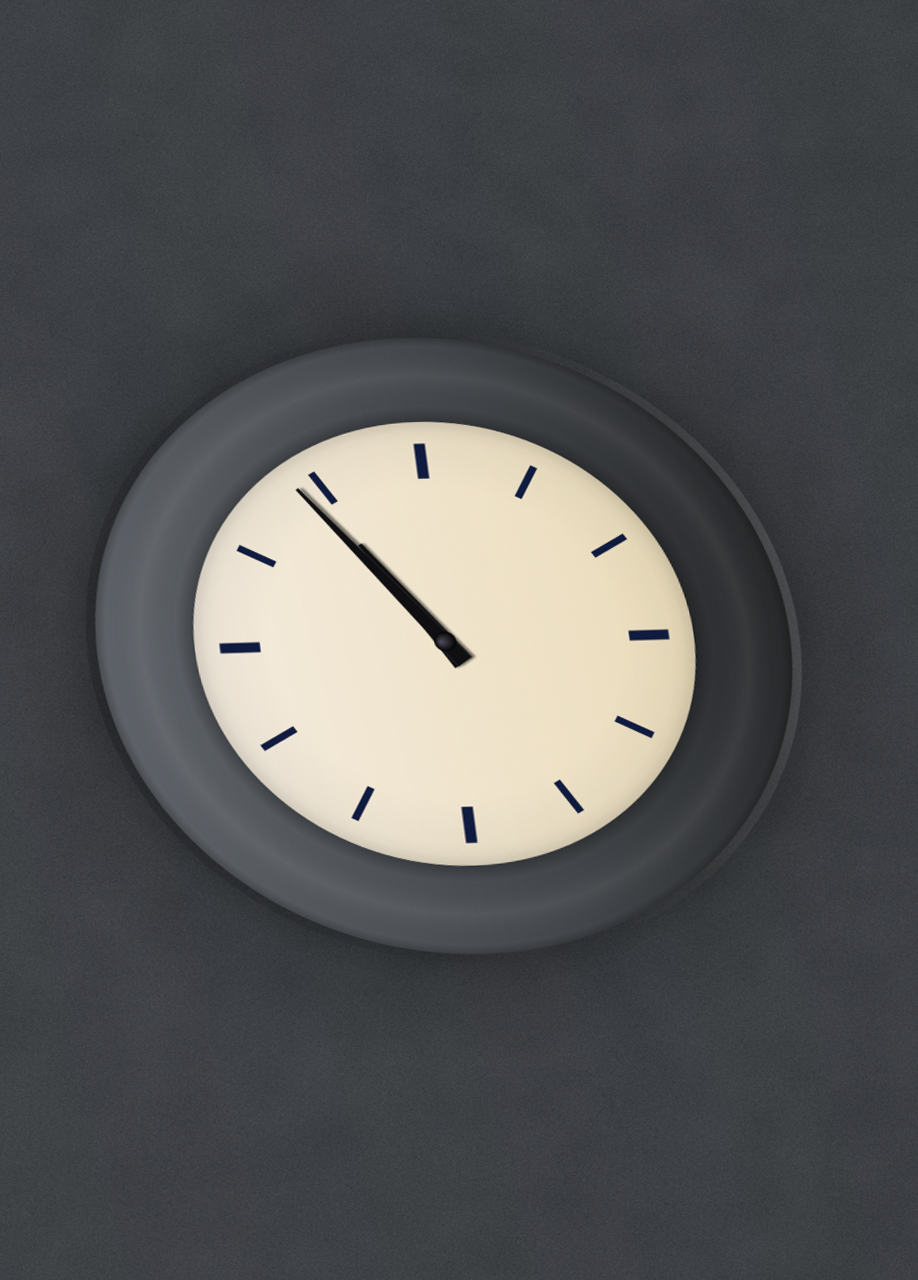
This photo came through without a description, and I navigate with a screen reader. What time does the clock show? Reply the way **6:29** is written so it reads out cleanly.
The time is **10:54**
